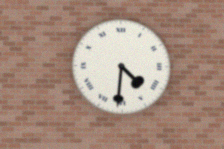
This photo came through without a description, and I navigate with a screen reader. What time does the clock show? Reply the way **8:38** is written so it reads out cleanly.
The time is **4:31**
